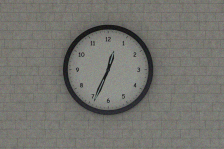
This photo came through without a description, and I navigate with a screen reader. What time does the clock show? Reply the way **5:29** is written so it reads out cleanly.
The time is **12:34**
